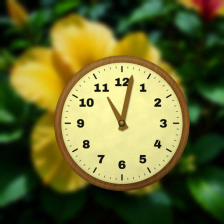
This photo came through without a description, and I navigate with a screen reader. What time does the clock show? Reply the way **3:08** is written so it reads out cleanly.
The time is **11:02**
